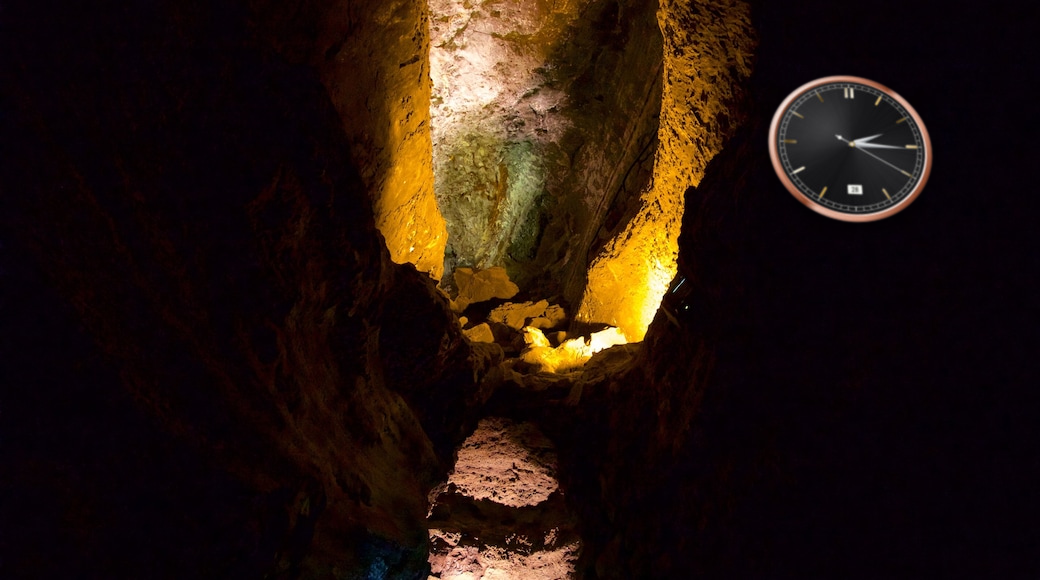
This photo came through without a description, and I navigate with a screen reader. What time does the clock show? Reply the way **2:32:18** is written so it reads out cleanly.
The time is **2:15:20**
